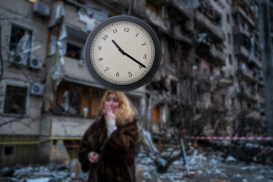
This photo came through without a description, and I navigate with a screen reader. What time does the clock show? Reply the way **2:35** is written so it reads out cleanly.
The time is **10:19**
